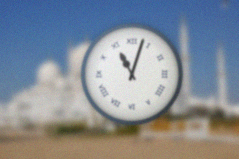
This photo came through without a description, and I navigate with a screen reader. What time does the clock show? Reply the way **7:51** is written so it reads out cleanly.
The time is **11:03**
